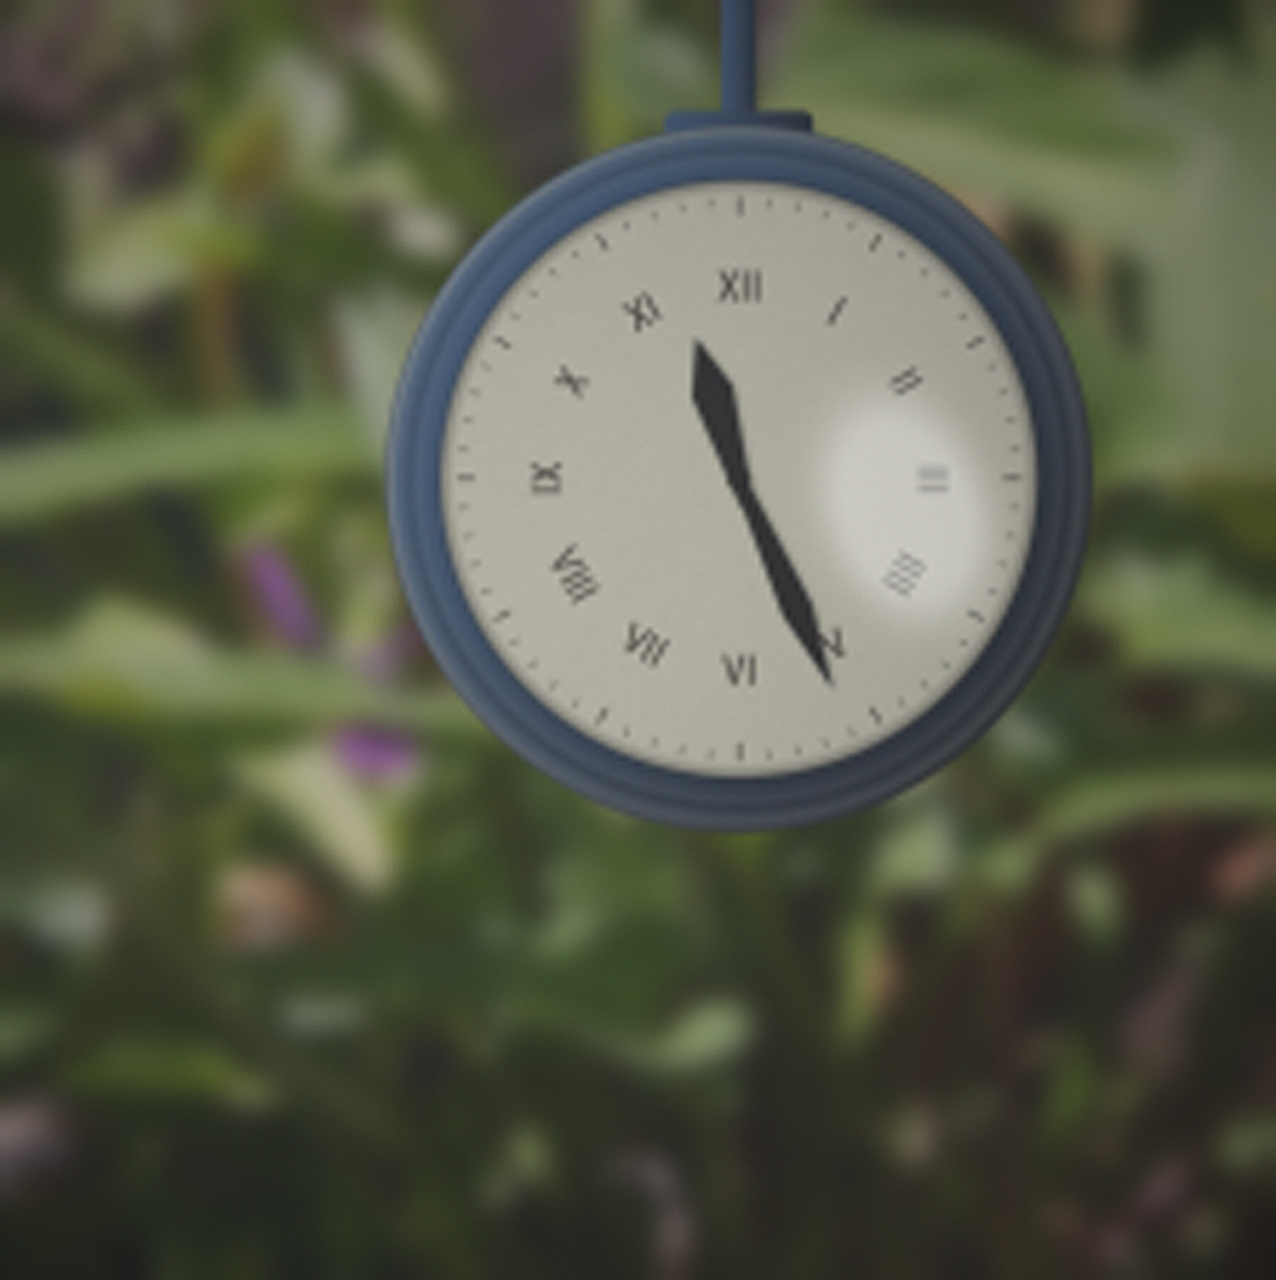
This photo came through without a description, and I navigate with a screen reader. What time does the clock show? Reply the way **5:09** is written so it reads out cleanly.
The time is **11:26**
